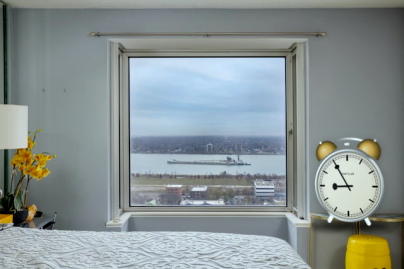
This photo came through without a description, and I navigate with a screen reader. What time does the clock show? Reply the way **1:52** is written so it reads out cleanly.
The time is **8:55**
